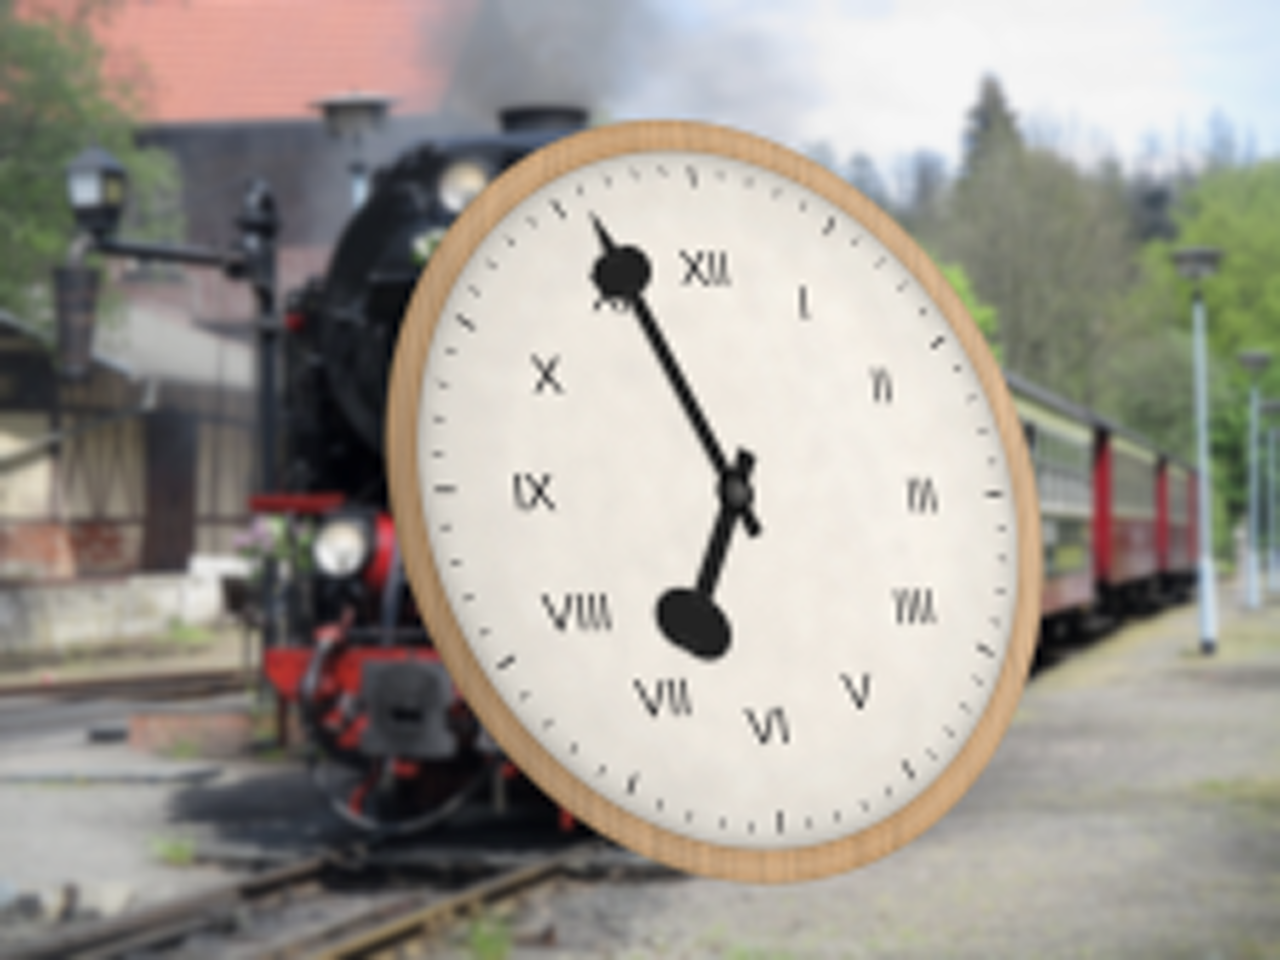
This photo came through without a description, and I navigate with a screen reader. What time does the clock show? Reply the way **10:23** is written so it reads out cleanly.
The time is **6:56**
